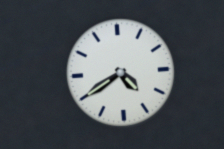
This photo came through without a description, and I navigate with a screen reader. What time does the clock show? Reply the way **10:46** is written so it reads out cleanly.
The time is **4:40**
